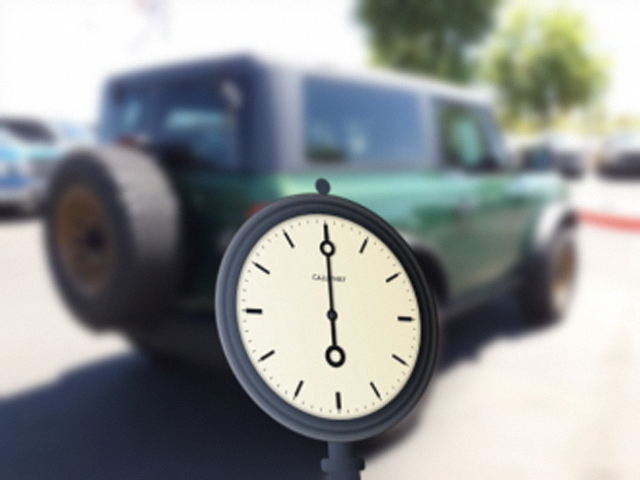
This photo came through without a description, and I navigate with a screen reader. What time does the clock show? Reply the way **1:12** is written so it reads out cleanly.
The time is **6:00**
